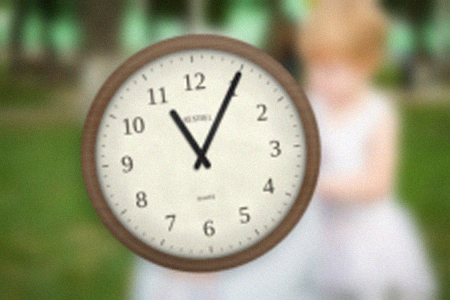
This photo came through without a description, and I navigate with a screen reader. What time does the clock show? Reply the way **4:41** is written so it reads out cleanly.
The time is **11:05**
